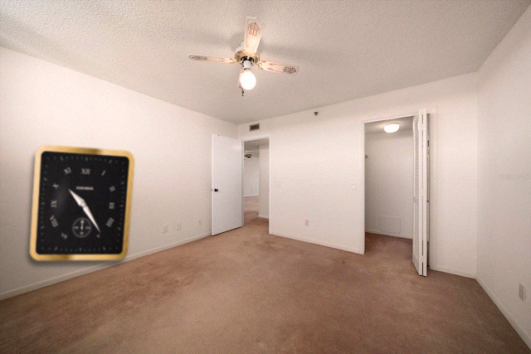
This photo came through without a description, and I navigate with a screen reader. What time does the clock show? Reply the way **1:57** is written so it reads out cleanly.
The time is **10:24**
